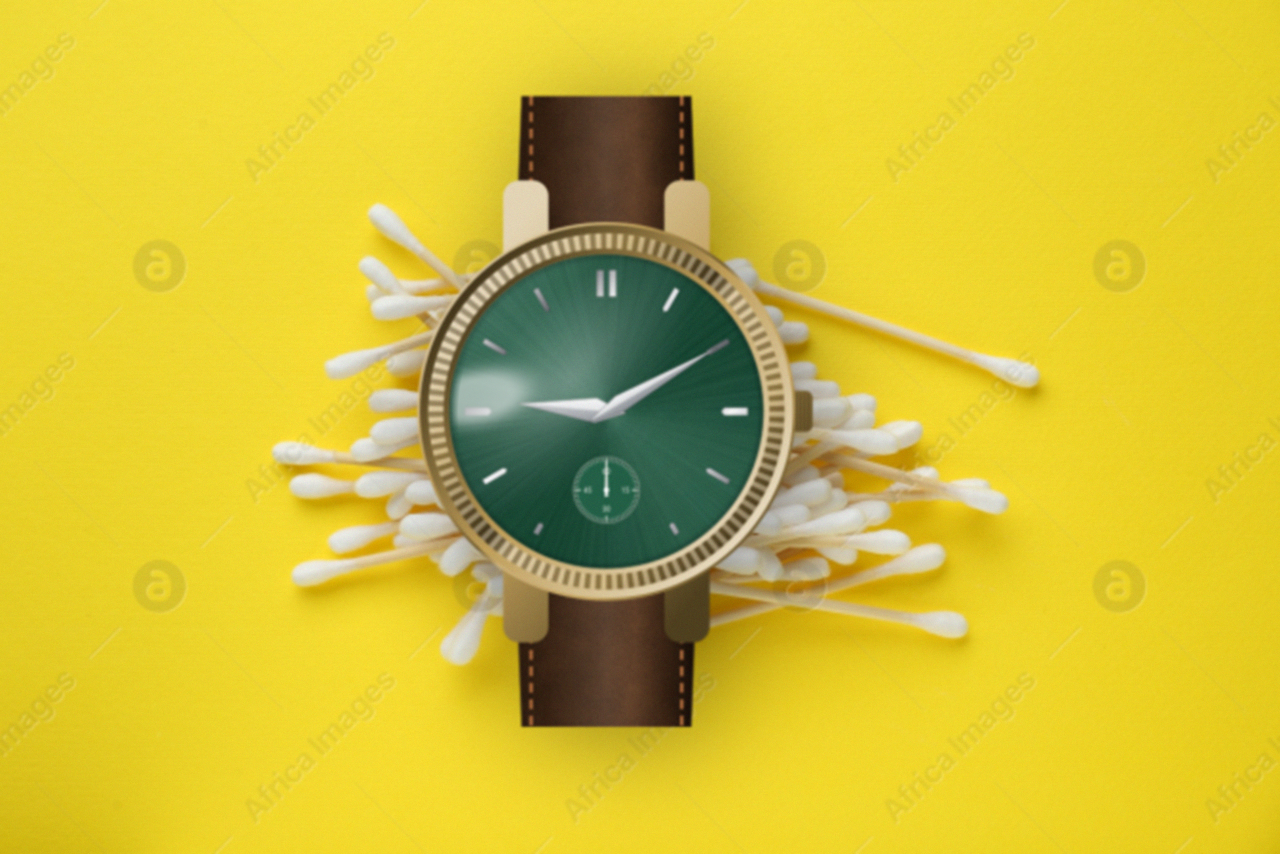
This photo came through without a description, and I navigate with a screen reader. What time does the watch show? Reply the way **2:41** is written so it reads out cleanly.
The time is **9:10**
